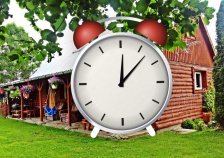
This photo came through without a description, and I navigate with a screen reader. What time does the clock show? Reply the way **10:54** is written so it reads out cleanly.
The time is **12:07**
